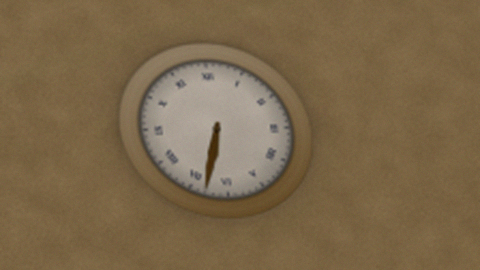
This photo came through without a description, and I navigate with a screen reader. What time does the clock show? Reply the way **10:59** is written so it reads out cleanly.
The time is **6:33**
